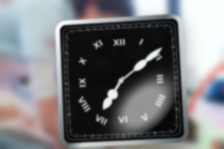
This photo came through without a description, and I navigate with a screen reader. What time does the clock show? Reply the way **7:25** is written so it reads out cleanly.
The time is **7:09**
